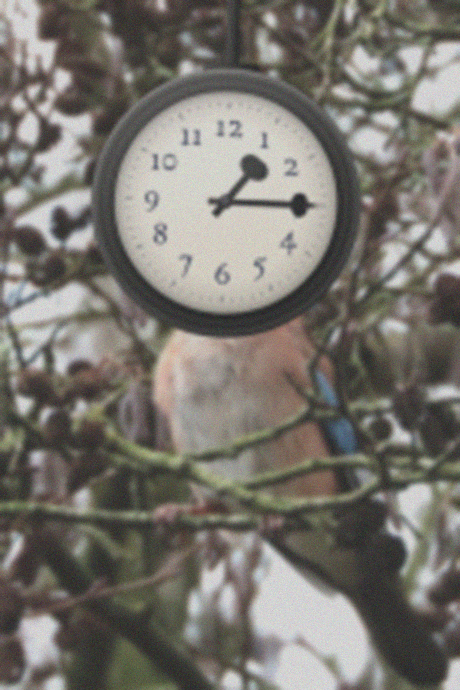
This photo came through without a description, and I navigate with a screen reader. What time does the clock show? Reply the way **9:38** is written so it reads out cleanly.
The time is **1:15**
